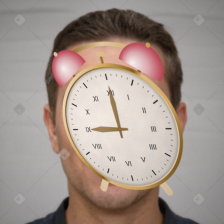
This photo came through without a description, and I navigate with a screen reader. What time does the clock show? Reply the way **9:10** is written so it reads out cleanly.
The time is **9:00**
